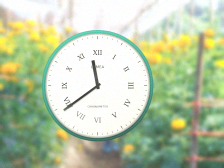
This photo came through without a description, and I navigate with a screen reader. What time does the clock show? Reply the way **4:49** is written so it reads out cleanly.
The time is **11:39**
